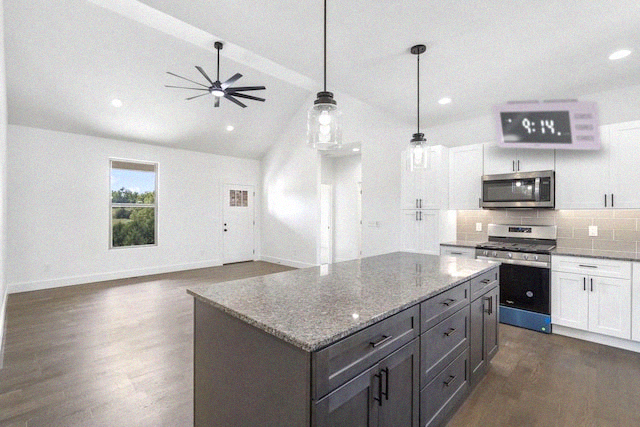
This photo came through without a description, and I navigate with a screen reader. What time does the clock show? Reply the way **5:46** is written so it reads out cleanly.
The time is **9:14**
